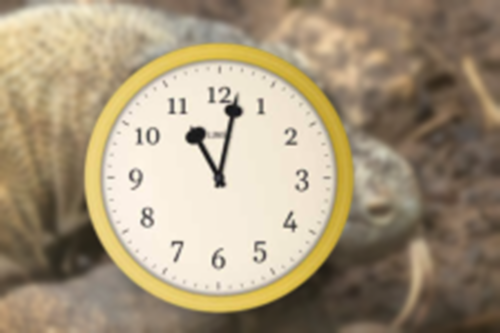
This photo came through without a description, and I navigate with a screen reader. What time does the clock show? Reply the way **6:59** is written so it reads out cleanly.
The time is **11:02**
